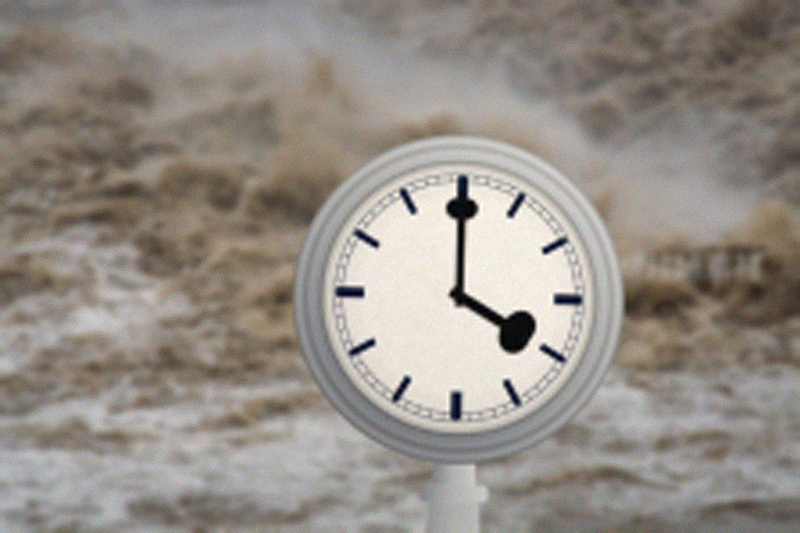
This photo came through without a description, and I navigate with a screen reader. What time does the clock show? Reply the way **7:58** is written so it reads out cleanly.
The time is **4:00**
